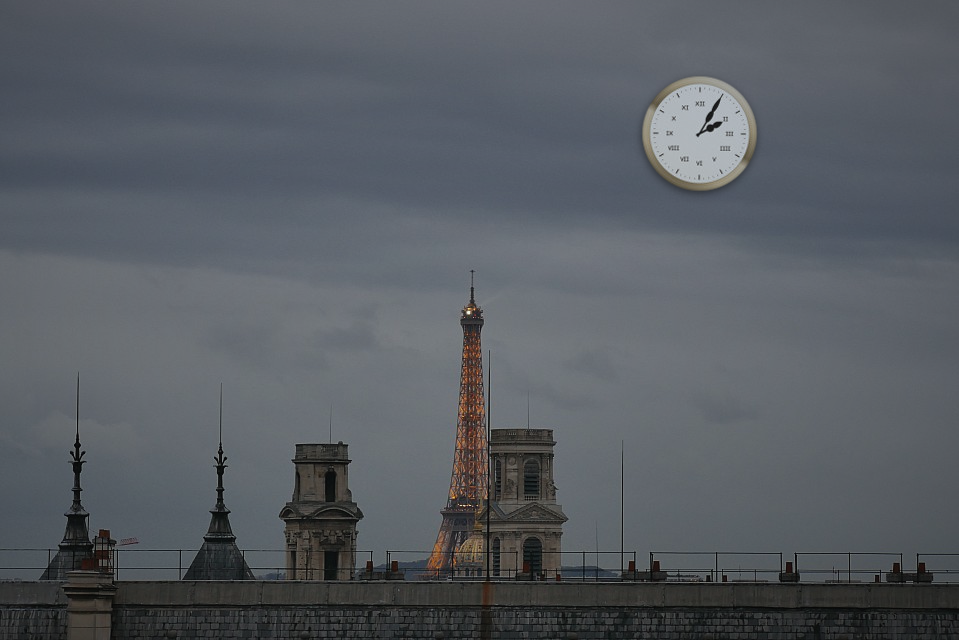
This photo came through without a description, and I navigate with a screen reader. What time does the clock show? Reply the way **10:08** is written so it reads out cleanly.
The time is **2:05**
